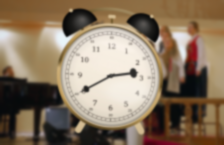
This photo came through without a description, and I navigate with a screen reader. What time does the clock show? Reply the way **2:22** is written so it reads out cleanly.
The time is **2:40**
